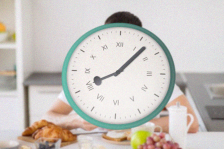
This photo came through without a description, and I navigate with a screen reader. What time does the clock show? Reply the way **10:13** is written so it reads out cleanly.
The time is **8:07**
